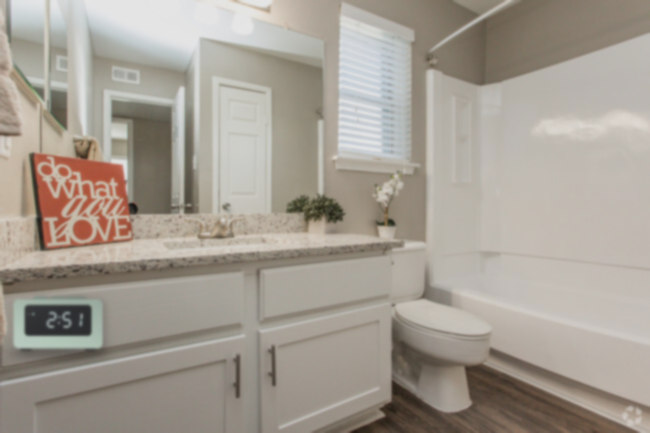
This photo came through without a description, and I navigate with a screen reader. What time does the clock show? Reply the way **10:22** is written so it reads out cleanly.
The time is **2:51**
